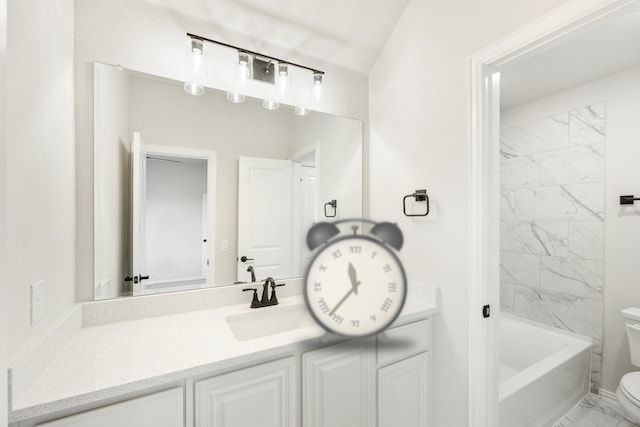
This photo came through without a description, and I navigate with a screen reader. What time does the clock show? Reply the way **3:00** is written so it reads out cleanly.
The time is **11:37**
